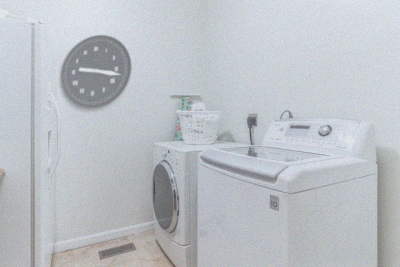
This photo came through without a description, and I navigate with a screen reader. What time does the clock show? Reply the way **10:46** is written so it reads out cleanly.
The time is **9:17**
